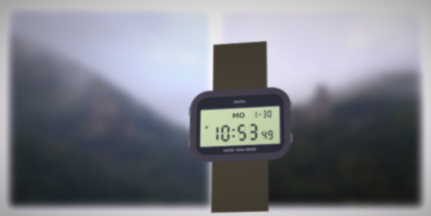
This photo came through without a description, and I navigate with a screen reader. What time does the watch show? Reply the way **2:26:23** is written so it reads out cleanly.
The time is **10:53:49**
